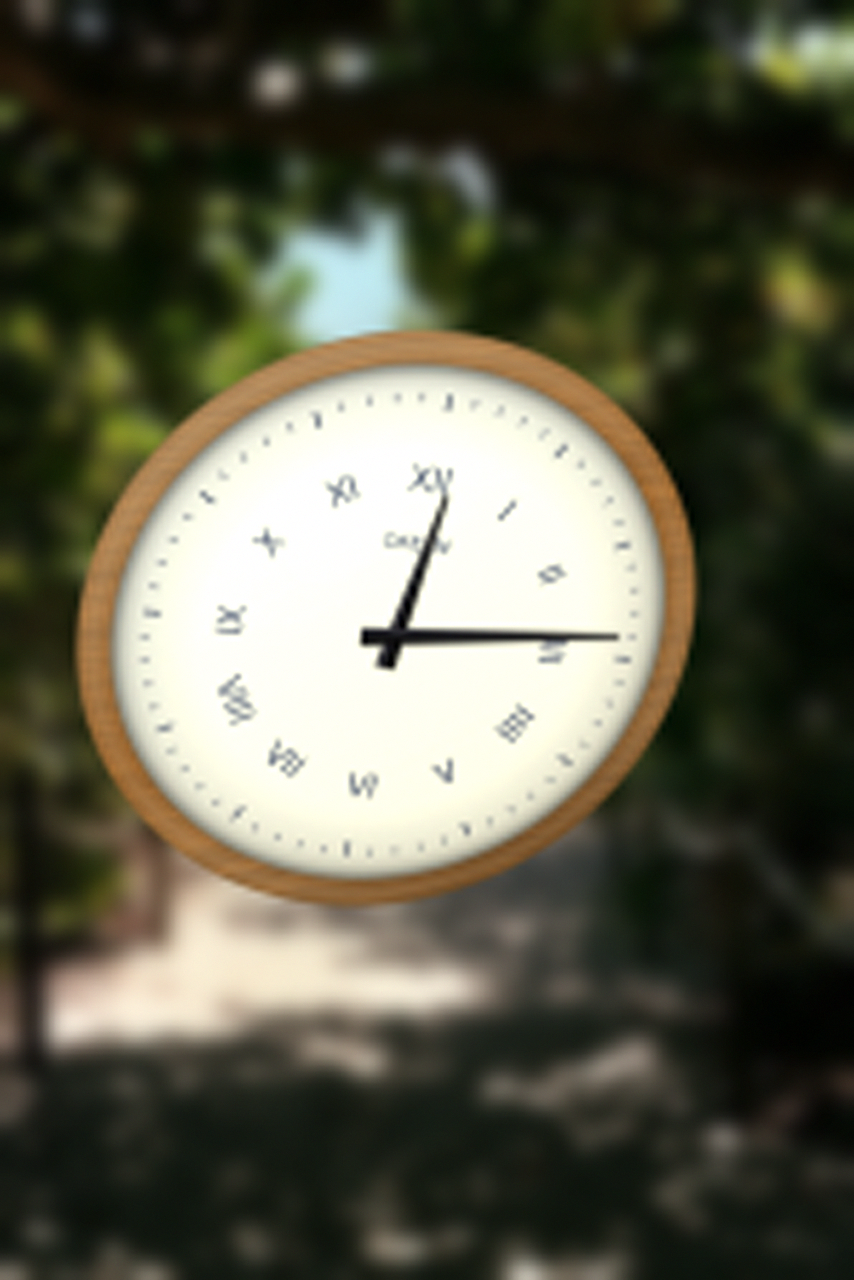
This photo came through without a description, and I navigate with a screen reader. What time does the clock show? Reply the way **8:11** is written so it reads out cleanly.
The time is **12:14**
